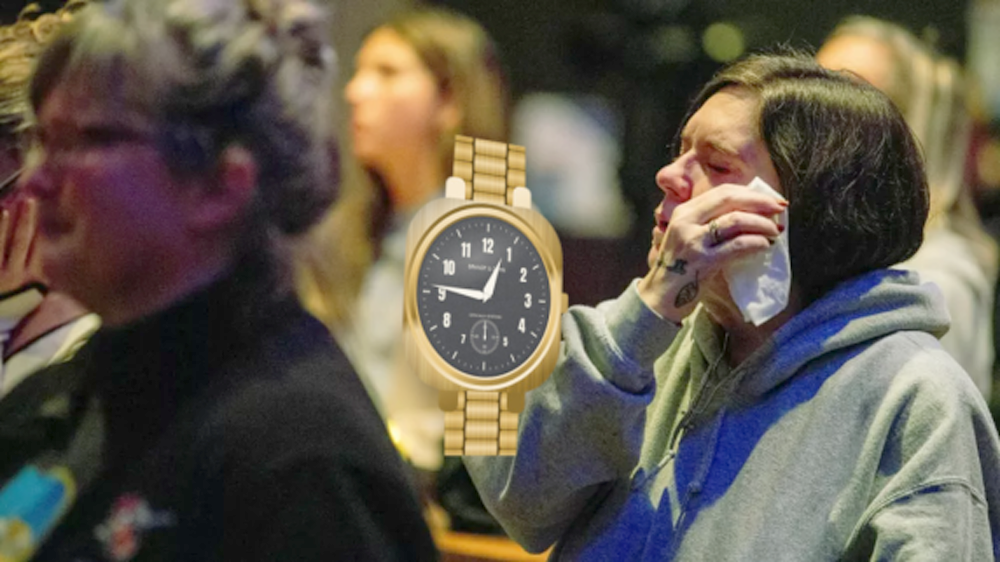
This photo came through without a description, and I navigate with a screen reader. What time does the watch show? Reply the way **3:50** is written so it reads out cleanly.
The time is **12:46**
